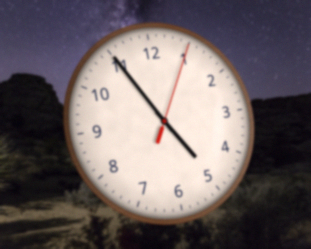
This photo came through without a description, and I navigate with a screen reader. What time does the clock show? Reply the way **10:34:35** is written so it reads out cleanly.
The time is **4:55:05**
